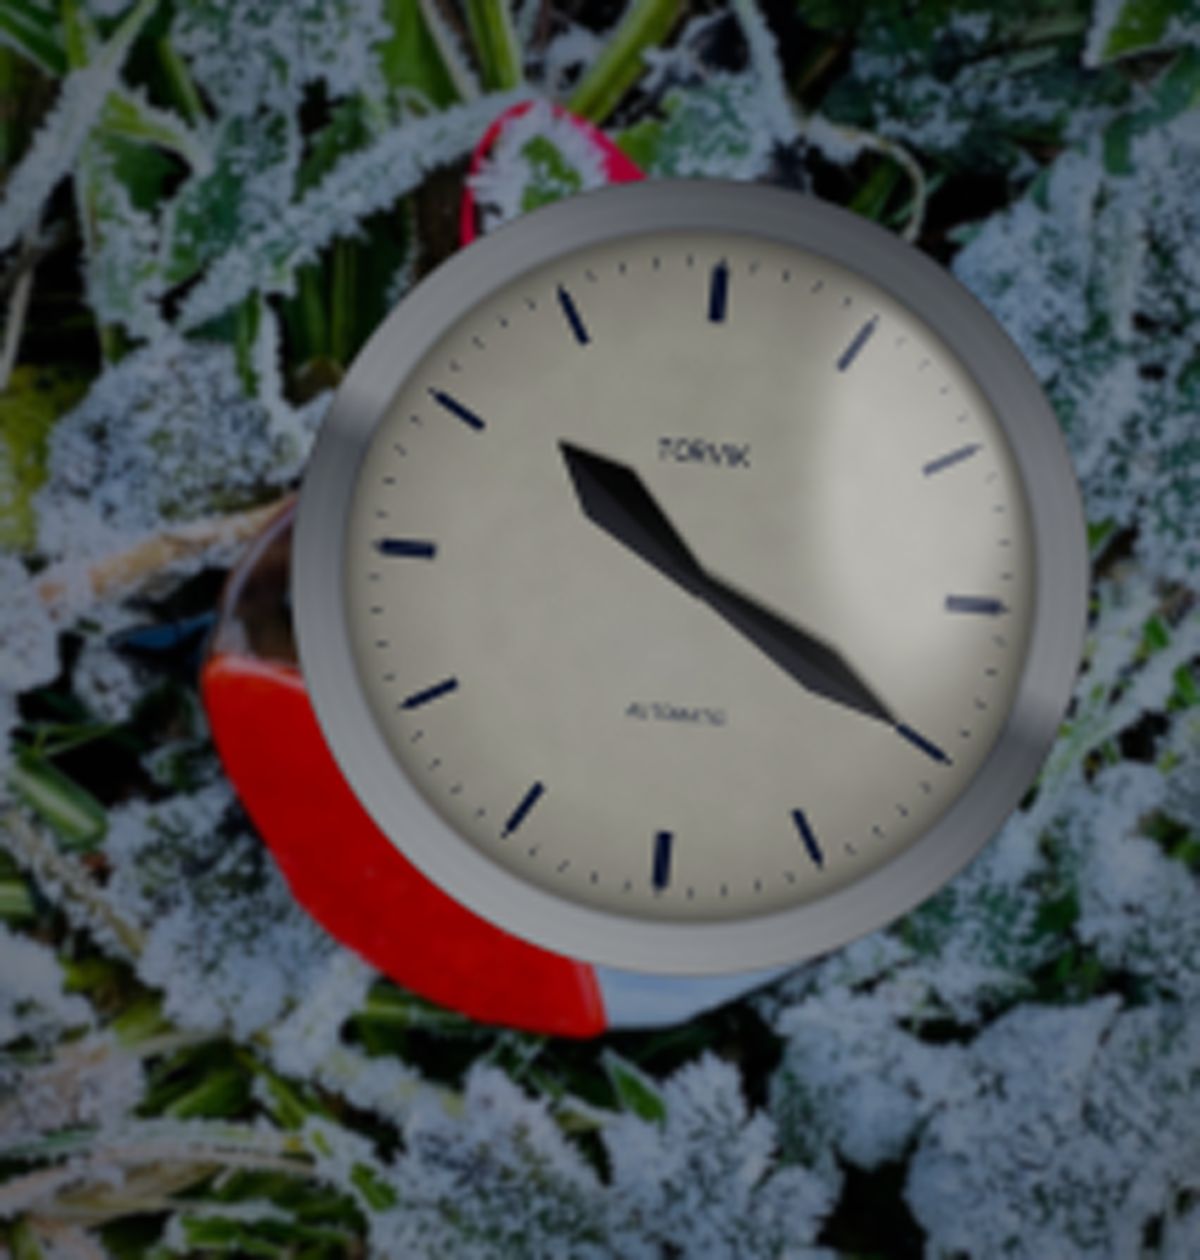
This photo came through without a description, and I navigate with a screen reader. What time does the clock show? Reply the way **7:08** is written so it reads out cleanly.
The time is **10:20**
